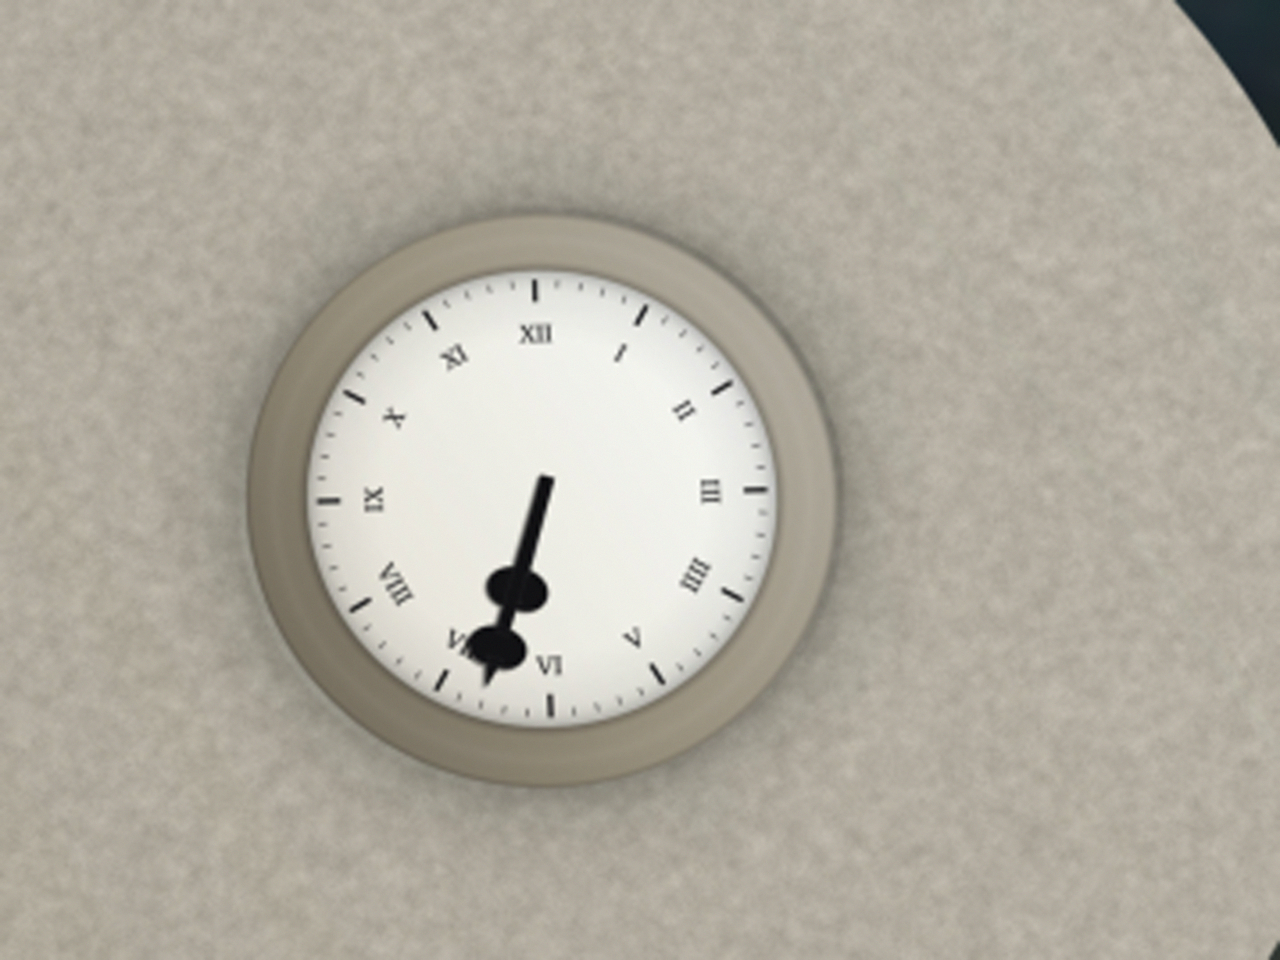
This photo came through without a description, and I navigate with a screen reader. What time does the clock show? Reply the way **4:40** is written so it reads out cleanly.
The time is **6:33**
